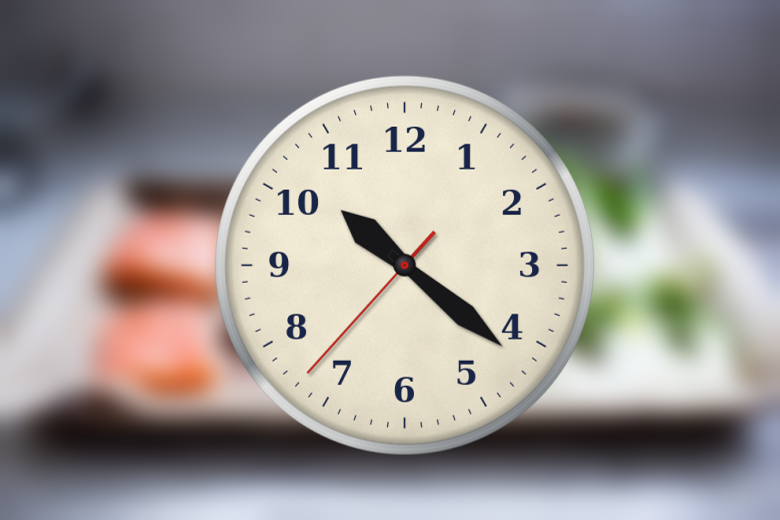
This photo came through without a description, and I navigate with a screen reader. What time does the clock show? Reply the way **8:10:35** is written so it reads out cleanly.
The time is **10:21:37**
